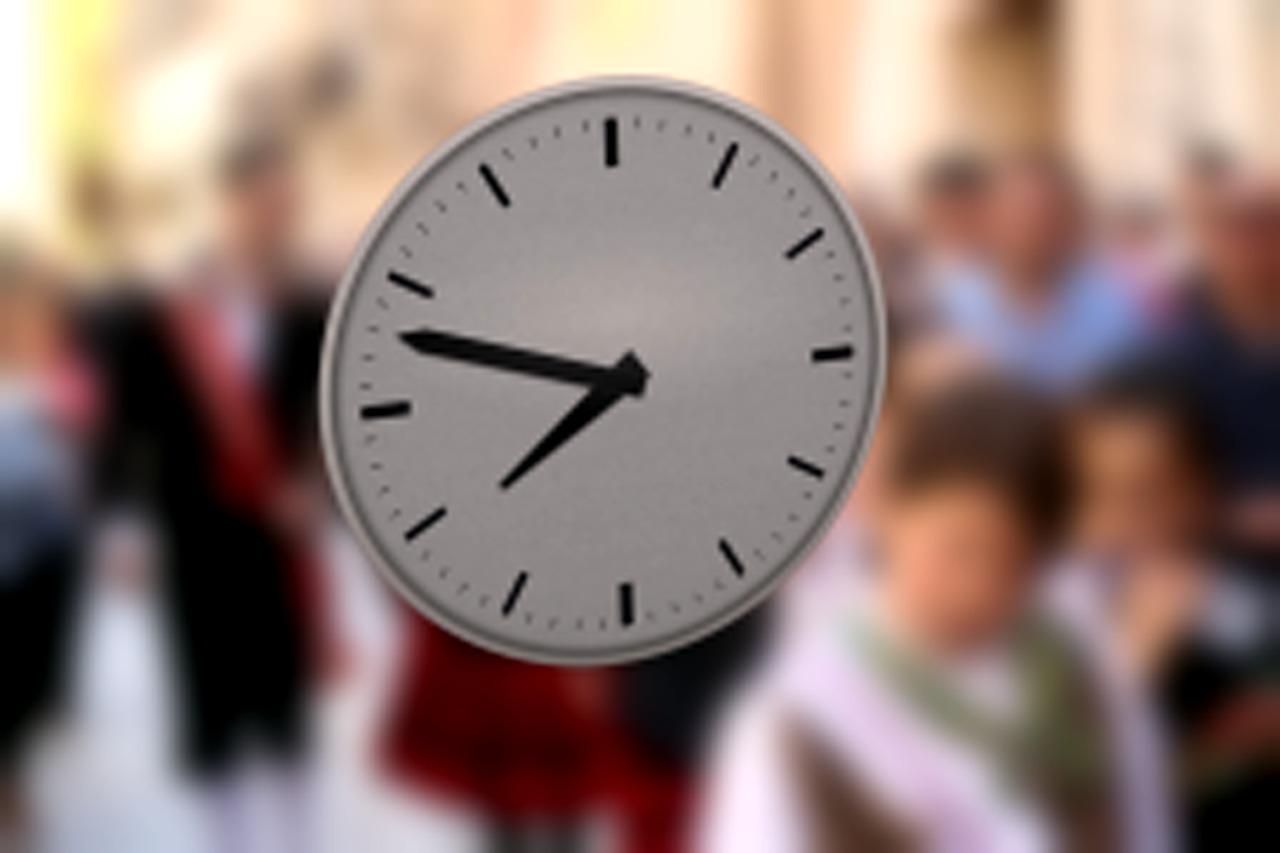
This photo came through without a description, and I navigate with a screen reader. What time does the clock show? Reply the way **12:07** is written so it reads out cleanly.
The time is **7:48**
